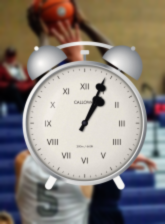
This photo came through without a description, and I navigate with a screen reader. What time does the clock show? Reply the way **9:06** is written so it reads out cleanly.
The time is **1:04**
